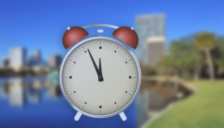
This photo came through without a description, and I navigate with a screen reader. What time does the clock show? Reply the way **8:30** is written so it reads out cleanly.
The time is **11:56**
